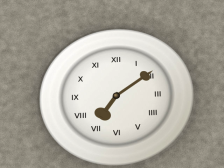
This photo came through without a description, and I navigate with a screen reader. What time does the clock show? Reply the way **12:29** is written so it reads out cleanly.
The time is **7:09**
